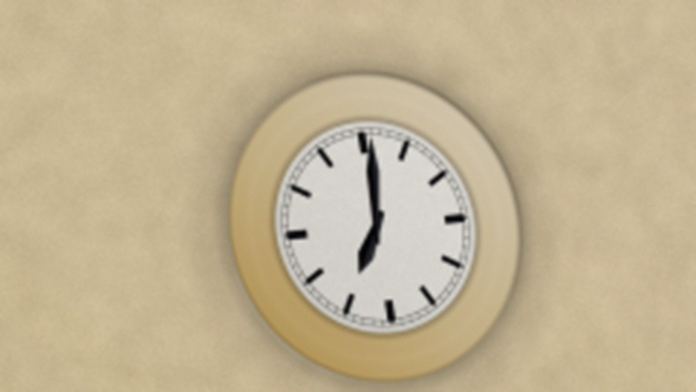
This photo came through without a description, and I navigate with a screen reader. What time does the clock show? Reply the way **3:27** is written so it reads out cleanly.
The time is **7:01**
